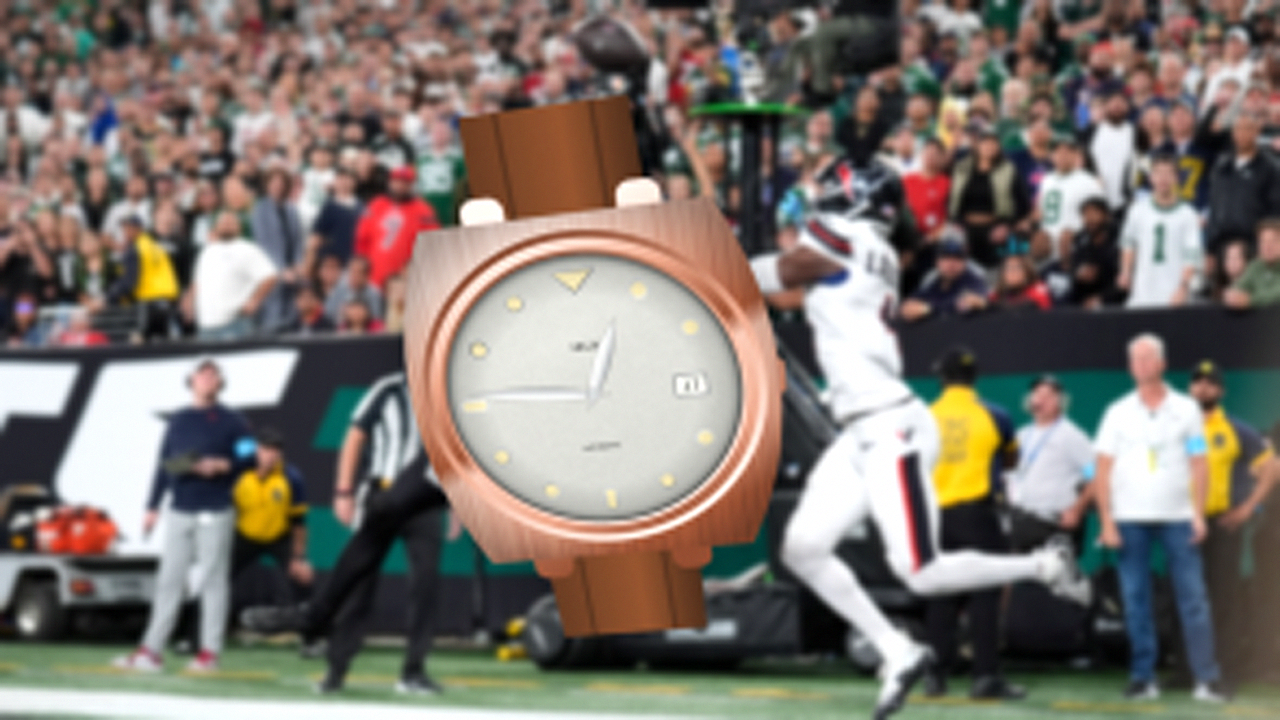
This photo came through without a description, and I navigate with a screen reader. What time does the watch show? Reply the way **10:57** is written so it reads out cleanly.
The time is **12:46**
